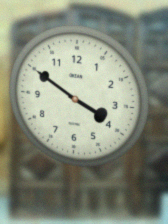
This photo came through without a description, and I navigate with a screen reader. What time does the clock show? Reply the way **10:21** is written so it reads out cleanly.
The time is **3:50**
